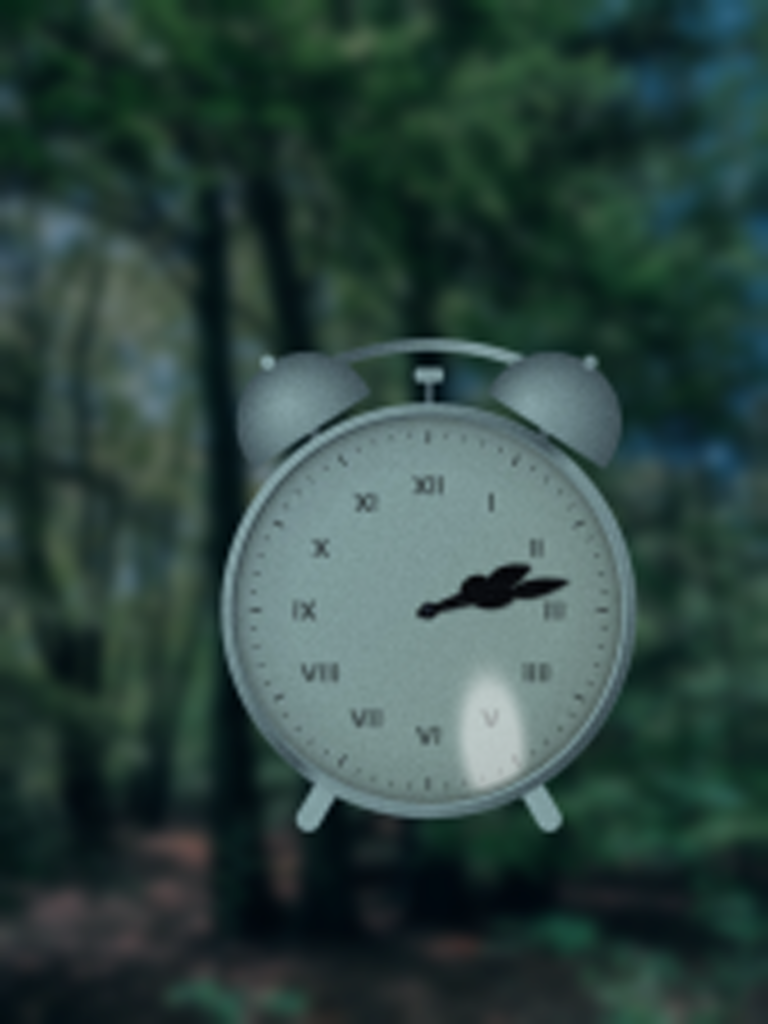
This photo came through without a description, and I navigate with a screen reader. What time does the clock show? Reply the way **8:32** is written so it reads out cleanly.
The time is **2:13**
